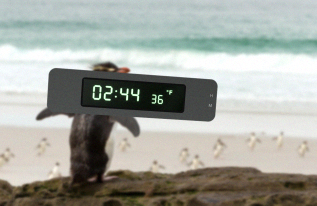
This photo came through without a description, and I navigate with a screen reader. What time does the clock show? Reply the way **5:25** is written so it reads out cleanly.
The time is **2:44**
